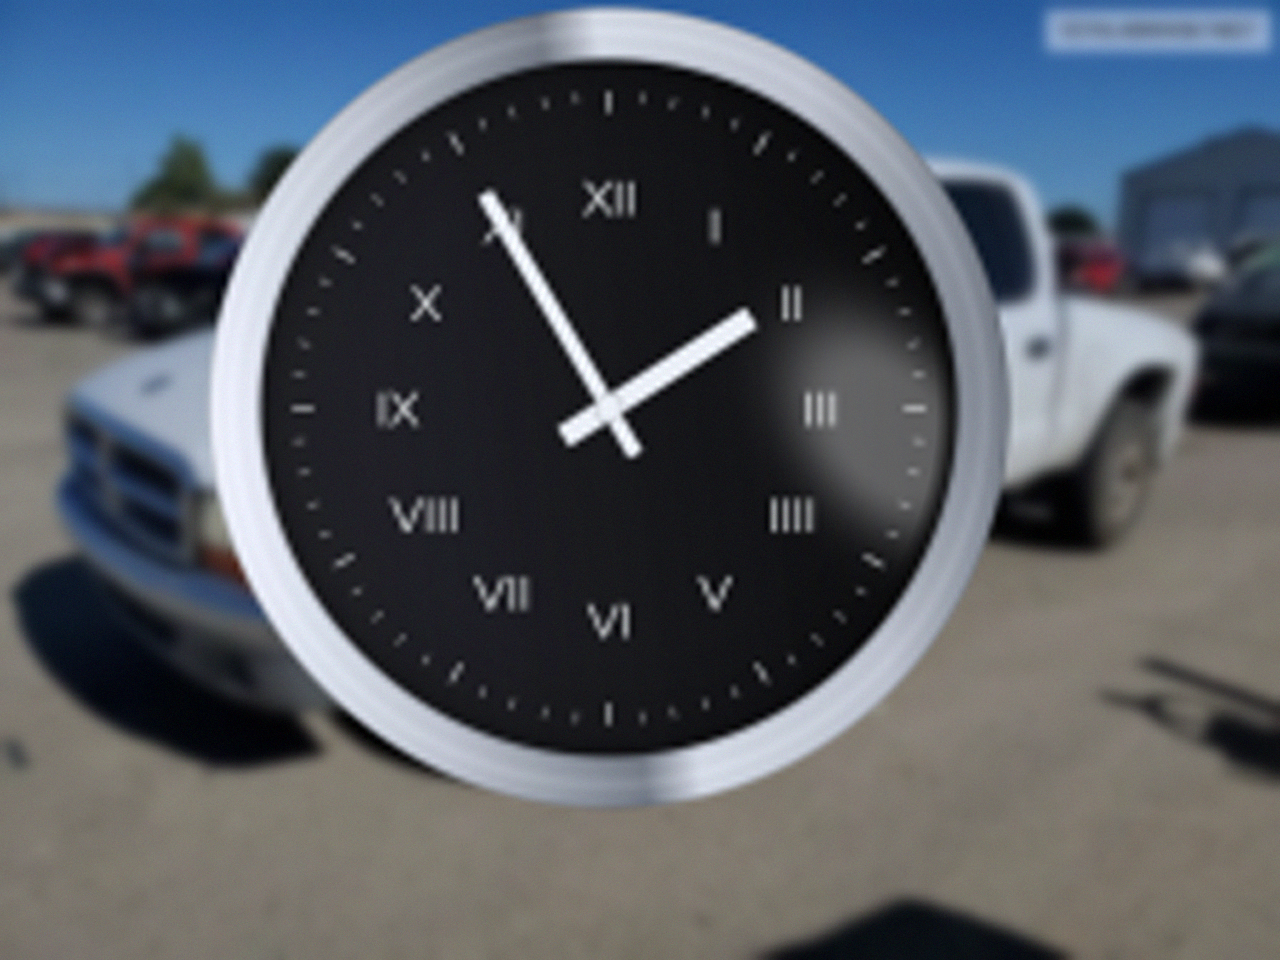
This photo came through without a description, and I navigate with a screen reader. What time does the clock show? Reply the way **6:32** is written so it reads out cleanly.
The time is **1:55**
